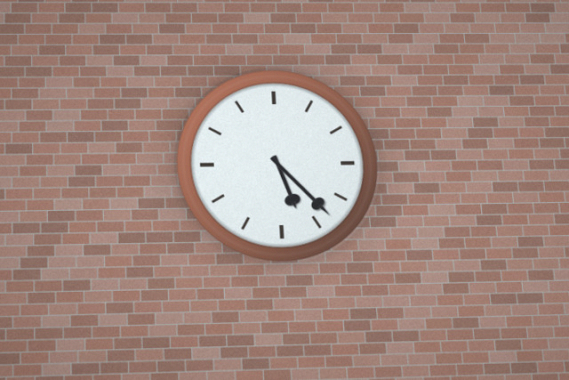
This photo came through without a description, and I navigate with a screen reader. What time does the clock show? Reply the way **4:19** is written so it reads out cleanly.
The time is **5:23**
